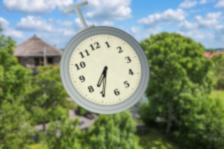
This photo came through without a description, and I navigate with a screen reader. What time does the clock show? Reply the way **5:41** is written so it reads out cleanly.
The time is **7:35**
